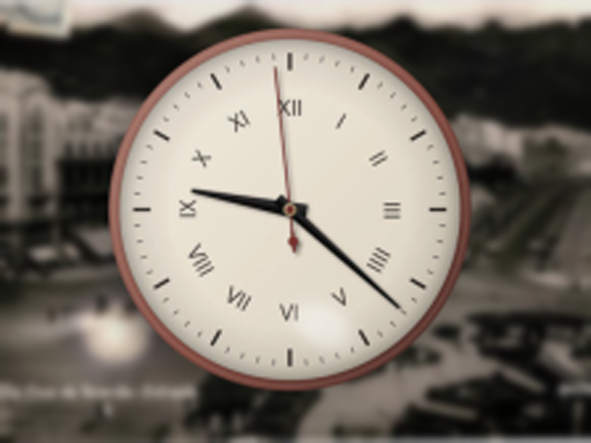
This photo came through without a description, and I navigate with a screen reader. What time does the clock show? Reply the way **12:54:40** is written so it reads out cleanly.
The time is **9:21:59**
